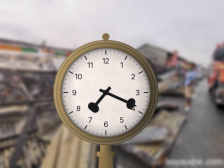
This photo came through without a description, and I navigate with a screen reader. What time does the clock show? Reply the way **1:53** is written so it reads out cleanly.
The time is **7:19**
